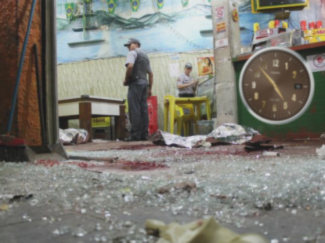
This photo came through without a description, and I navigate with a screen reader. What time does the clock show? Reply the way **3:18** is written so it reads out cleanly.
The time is **4:53**
